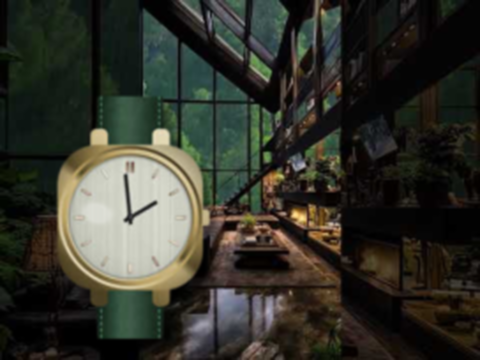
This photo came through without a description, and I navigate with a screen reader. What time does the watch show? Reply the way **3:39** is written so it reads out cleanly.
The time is **1:59**
